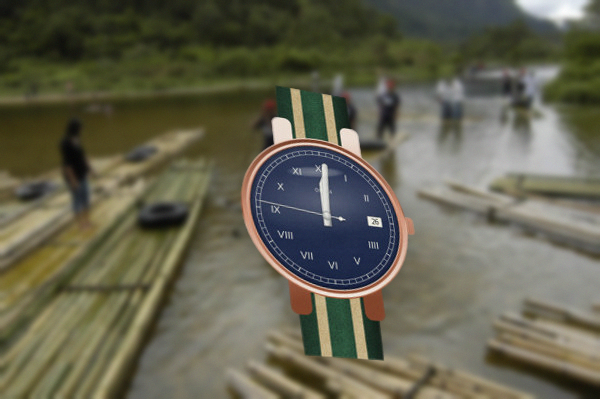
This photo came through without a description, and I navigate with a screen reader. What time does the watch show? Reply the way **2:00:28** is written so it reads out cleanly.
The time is **12:00:46**
